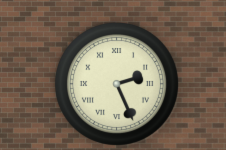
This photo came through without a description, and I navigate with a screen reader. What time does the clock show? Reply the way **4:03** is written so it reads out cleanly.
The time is **2:26**
